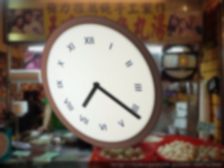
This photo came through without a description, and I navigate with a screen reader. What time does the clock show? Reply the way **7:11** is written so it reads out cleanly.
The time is **7:21**
